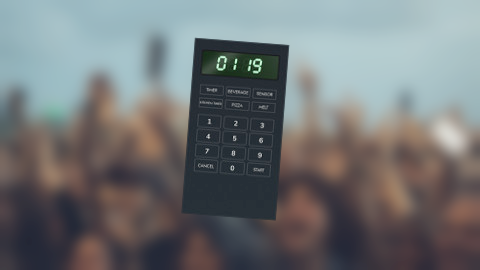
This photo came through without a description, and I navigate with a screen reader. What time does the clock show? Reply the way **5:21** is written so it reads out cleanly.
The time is **1:19**
